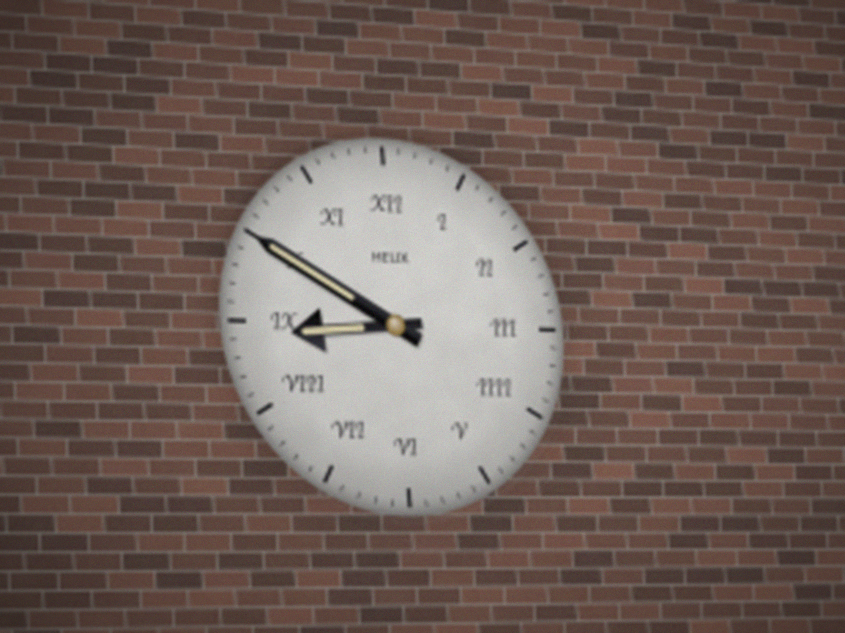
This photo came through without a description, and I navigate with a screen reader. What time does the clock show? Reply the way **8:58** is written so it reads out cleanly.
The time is **8:50**
